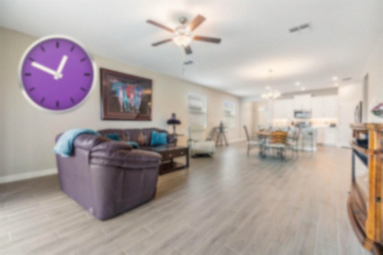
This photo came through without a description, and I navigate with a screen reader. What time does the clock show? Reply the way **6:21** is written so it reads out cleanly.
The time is **12:49**
